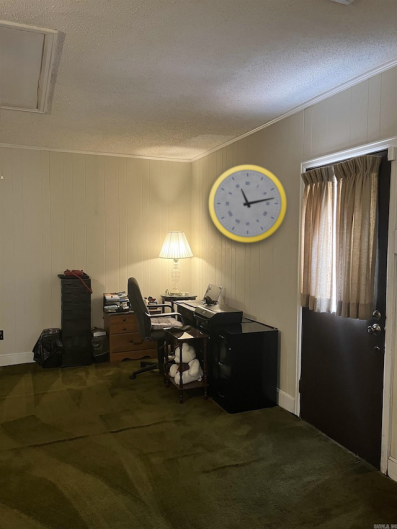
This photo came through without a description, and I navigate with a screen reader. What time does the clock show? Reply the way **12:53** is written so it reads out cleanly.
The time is **11:13**
